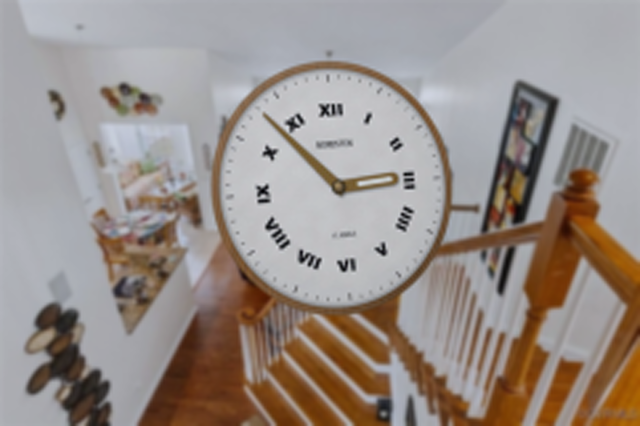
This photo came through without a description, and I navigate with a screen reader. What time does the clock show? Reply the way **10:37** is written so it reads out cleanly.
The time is **2:53**
